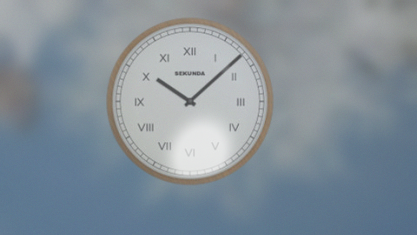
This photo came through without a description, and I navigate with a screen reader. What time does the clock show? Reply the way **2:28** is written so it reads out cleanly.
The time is **10:08**
